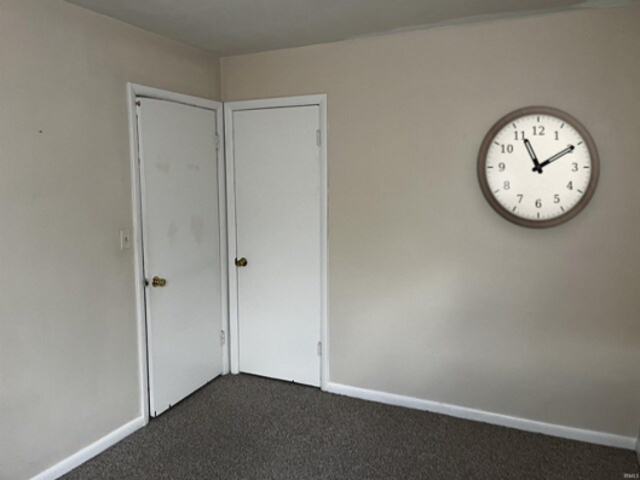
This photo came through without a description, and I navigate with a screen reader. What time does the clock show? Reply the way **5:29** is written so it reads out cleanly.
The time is **11:10**
